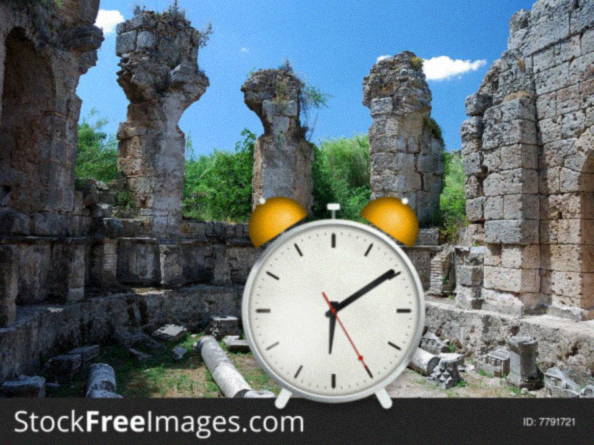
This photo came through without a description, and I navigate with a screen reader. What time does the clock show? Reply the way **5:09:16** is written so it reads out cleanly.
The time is **6:09:25**
